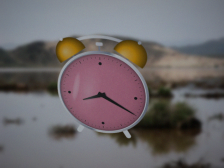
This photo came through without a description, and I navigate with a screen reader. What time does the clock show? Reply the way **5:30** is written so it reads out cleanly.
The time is **8:20**
